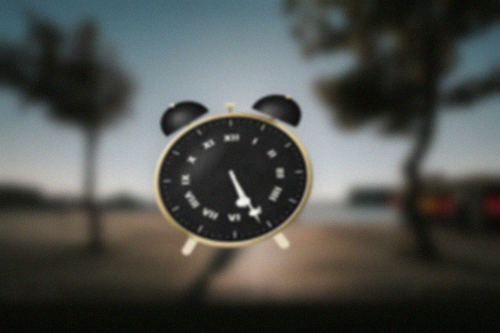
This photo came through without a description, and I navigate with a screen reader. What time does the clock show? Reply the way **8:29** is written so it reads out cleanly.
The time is **5:26**
